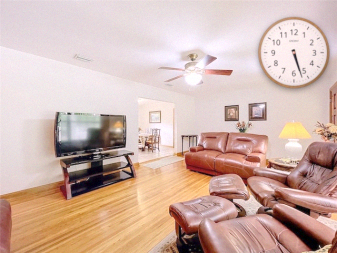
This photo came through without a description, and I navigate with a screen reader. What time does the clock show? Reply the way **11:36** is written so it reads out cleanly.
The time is **5:27**
